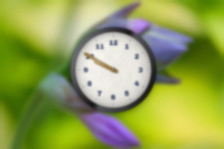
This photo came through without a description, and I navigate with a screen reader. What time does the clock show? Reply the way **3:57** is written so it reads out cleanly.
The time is **9:50**
